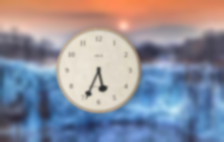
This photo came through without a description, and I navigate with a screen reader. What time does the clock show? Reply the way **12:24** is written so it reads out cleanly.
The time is **5:34**
